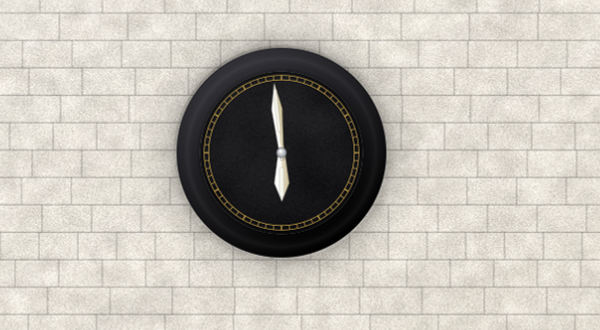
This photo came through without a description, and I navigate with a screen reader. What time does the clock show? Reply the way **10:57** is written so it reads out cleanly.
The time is **5:59**
